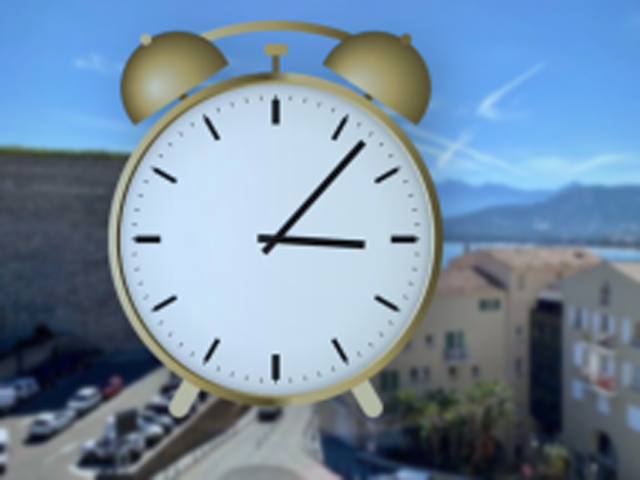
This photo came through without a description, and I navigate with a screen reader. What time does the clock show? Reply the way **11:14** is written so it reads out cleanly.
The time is **3:07**
